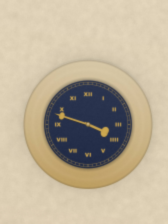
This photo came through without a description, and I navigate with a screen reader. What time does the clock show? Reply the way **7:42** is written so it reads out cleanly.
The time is **3:48**
